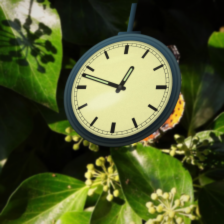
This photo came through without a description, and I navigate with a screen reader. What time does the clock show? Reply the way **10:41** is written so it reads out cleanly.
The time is **12:48**
